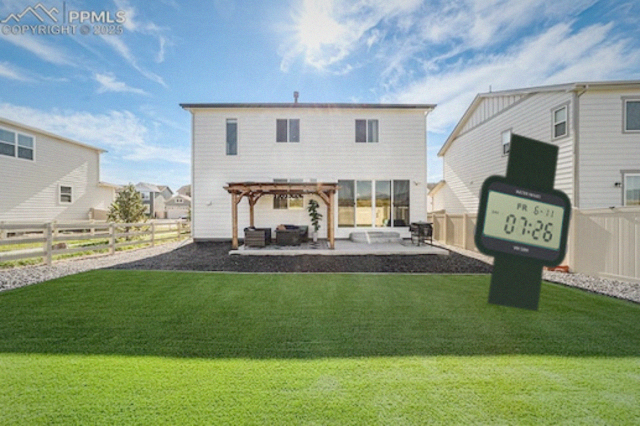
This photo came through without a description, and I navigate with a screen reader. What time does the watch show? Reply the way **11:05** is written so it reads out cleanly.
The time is **7:26**
